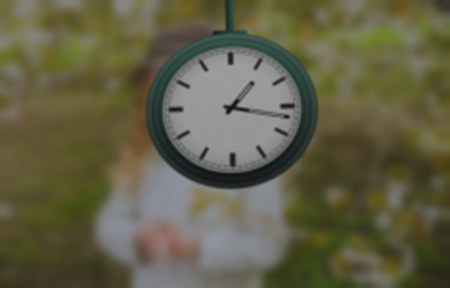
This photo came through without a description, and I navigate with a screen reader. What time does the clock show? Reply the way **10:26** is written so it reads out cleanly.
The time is **1:17**
